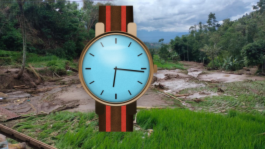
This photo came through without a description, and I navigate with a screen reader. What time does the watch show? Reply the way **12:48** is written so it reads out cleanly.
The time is **6:16**
